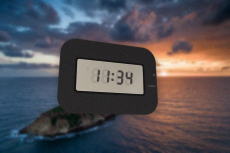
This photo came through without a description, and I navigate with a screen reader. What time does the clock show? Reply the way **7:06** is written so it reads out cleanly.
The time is **11:34**
